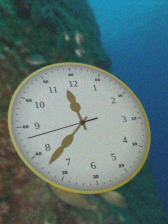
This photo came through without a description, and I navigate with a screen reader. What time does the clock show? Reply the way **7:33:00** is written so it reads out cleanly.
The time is **11:37:43**
